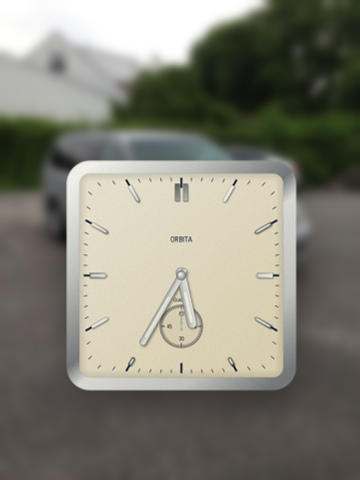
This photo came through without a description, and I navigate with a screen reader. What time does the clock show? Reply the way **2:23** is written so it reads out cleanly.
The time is **5:35**
